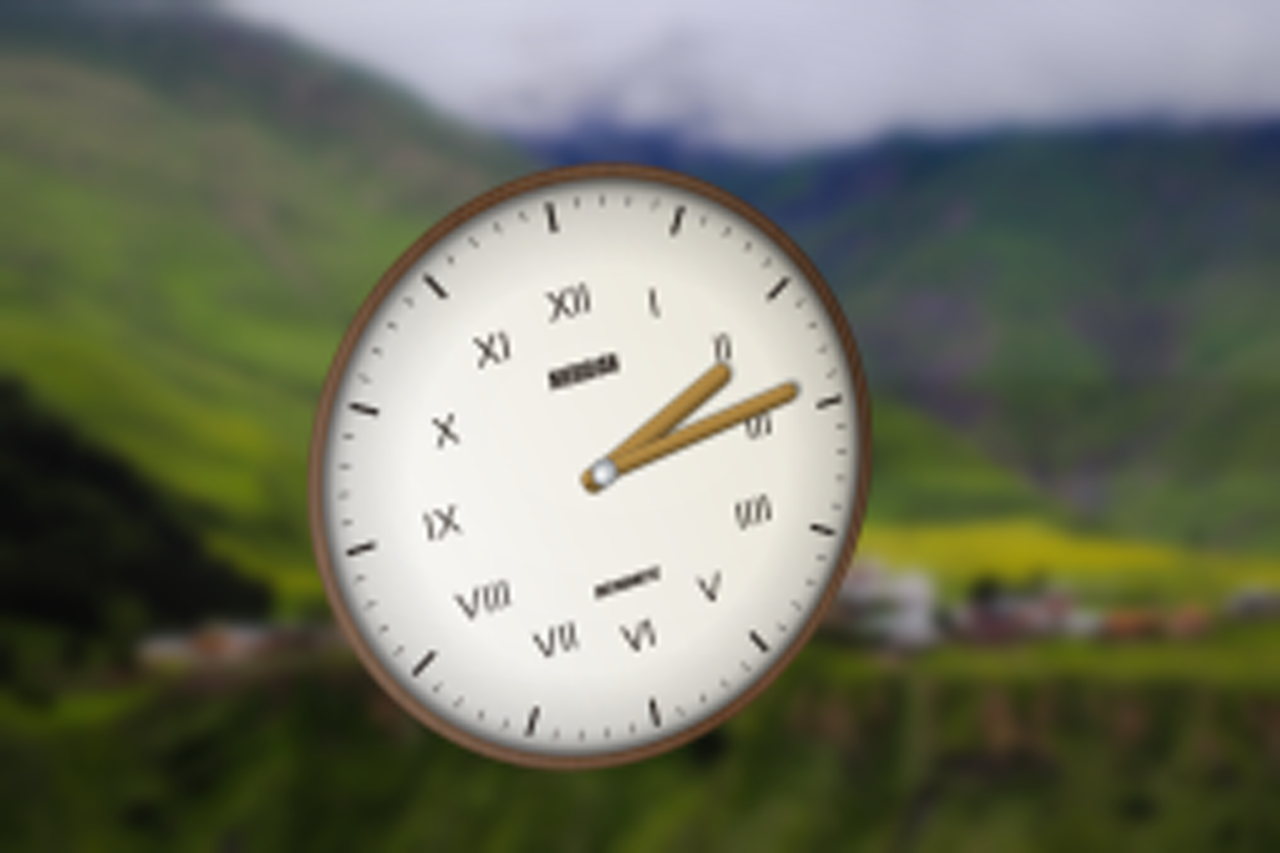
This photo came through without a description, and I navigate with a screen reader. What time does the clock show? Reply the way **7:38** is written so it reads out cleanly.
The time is **2:14**
